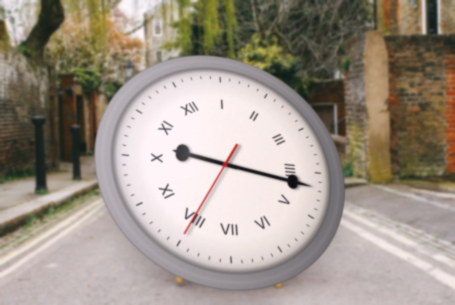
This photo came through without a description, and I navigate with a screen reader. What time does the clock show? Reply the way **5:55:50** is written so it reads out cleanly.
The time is **10:21:40**
